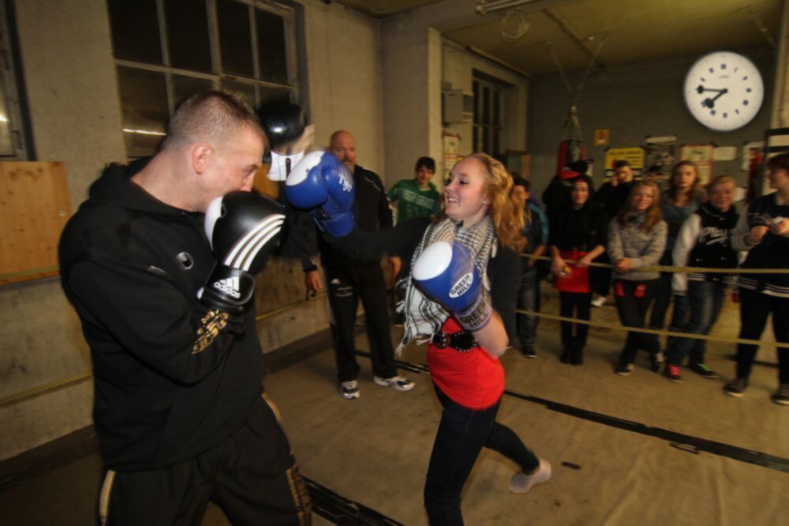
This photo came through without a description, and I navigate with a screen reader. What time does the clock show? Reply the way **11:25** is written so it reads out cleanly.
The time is **7:46**
